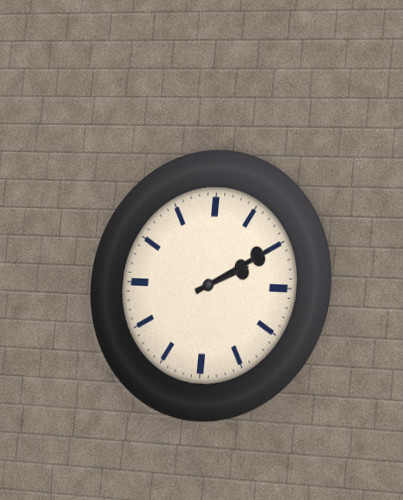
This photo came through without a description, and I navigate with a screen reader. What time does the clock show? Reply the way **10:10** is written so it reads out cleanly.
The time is **2:10**
